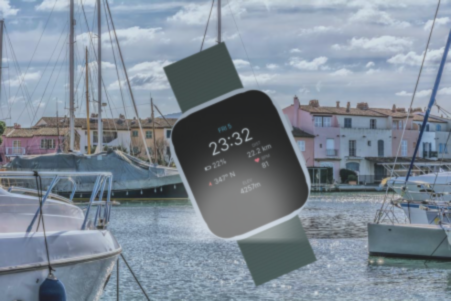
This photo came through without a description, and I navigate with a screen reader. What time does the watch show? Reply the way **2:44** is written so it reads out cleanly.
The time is **23:32**
